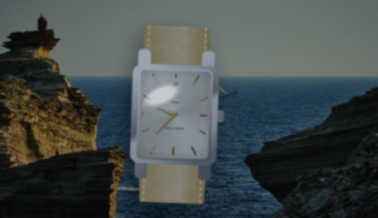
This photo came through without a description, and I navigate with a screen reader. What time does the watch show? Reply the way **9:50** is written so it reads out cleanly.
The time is **9:37**
